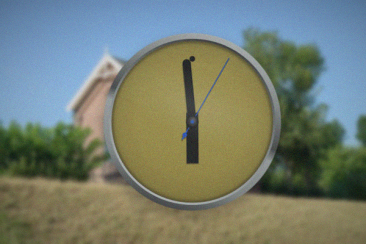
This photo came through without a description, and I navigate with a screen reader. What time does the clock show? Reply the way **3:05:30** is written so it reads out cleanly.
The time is **5:59:05**
